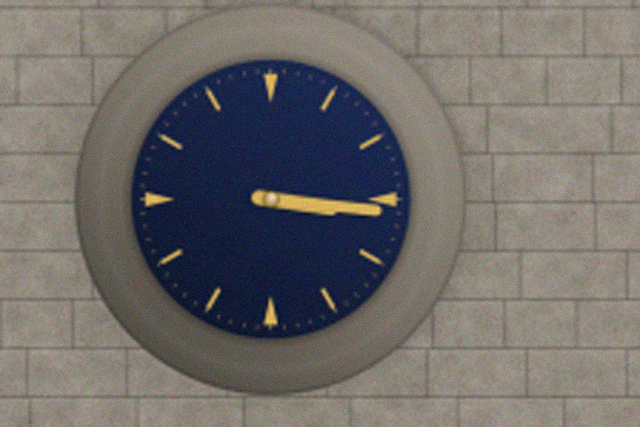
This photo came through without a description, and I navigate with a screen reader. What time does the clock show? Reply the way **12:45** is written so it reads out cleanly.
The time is **3:16**
